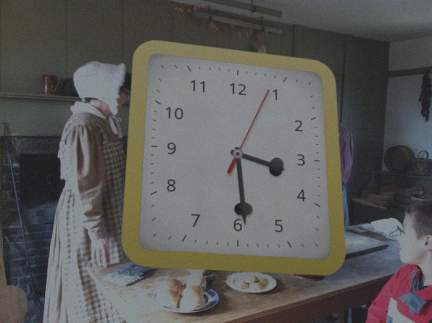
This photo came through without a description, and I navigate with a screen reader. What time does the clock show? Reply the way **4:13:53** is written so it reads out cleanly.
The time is **3:29:04**
